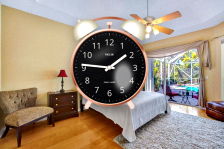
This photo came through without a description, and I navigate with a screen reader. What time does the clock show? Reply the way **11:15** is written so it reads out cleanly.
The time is **1:46**
